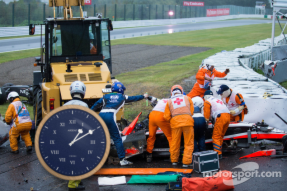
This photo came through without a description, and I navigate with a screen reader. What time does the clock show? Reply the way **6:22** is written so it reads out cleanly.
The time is **1:10**
